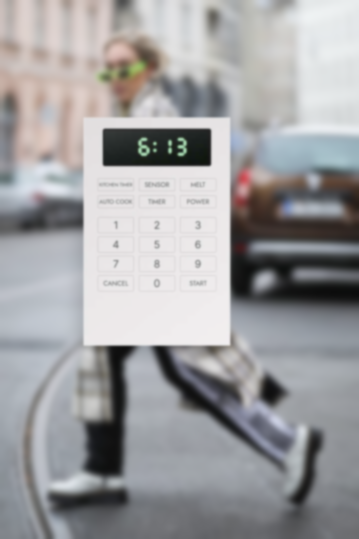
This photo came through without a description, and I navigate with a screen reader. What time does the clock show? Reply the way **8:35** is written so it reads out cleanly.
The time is **6:13**
